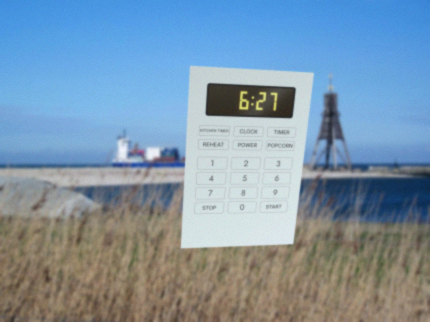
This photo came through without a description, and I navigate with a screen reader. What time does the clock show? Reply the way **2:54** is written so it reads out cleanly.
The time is **6:27**
